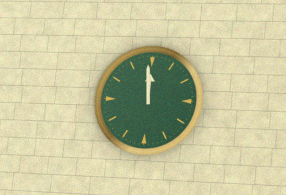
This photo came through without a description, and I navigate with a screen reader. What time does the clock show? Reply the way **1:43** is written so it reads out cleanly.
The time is **11:59**
